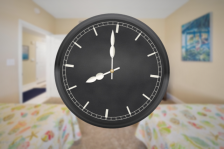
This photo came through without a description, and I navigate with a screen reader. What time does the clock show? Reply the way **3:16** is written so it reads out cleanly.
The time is **7:59**
